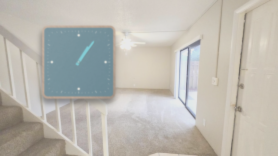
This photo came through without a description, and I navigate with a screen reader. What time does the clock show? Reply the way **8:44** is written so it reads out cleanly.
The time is **1:06**
